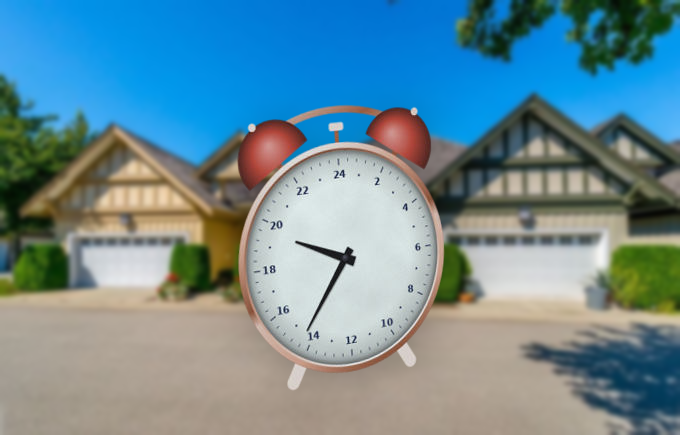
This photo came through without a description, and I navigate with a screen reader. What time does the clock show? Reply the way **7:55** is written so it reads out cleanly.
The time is **19:36**
